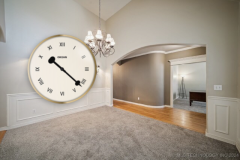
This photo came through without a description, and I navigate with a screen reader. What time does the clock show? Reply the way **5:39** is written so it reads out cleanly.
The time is **10:22**
